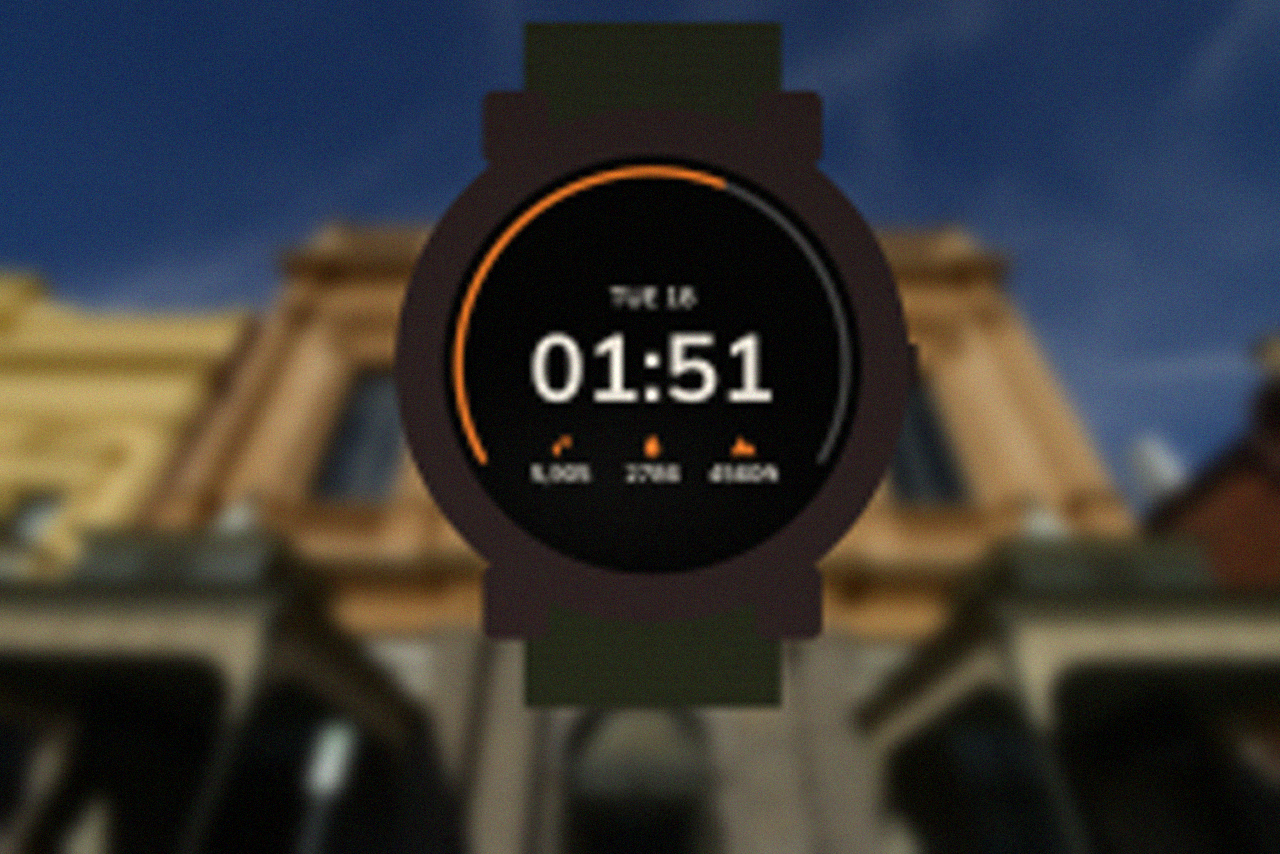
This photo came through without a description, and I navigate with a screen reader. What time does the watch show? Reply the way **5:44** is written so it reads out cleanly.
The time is **1:51**
